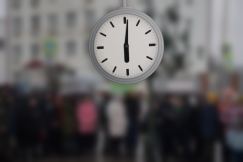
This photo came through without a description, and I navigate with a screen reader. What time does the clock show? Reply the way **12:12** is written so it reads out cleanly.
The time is **6:01**
